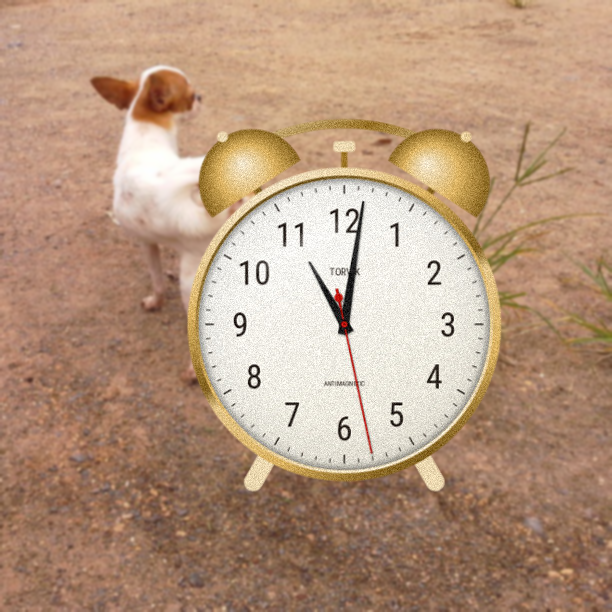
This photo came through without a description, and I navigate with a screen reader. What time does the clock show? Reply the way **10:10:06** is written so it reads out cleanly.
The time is **11:01:28**
